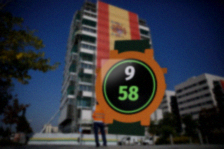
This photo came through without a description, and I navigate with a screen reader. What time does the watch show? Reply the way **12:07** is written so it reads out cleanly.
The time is **9:58**
